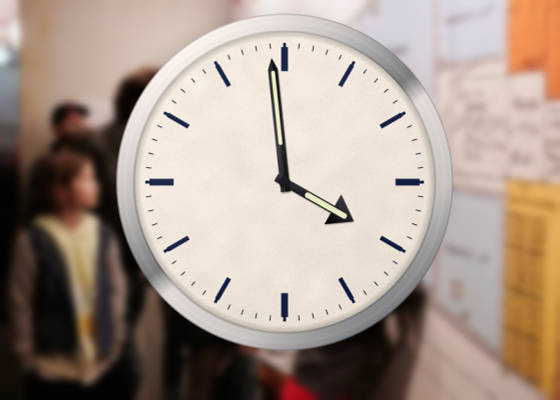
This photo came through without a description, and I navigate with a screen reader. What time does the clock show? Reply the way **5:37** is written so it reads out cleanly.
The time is **3:59**
